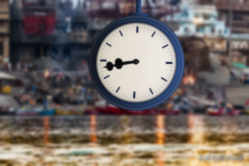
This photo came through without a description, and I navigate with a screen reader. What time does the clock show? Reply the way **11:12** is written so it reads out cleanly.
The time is **8:43**
